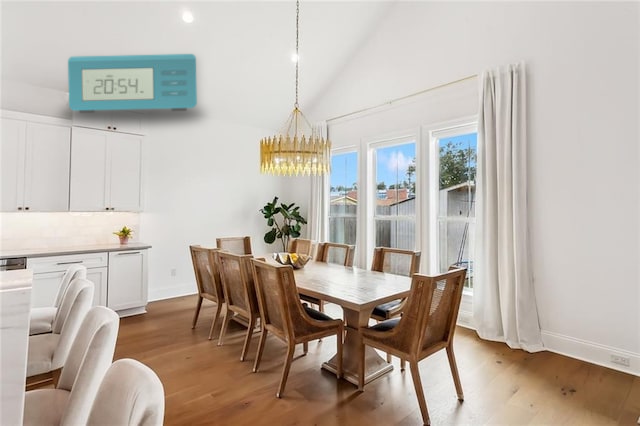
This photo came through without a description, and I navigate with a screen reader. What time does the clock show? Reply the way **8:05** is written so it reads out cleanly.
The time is **20:54**
